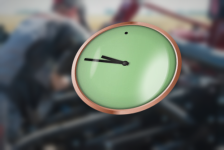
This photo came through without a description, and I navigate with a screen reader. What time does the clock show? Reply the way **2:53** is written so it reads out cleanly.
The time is **9:47**
